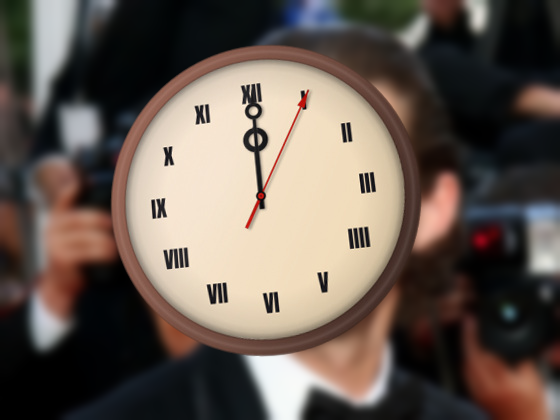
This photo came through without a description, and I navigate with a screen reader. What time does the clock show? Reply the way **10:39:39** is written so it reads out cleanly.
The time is **12:00:05**
